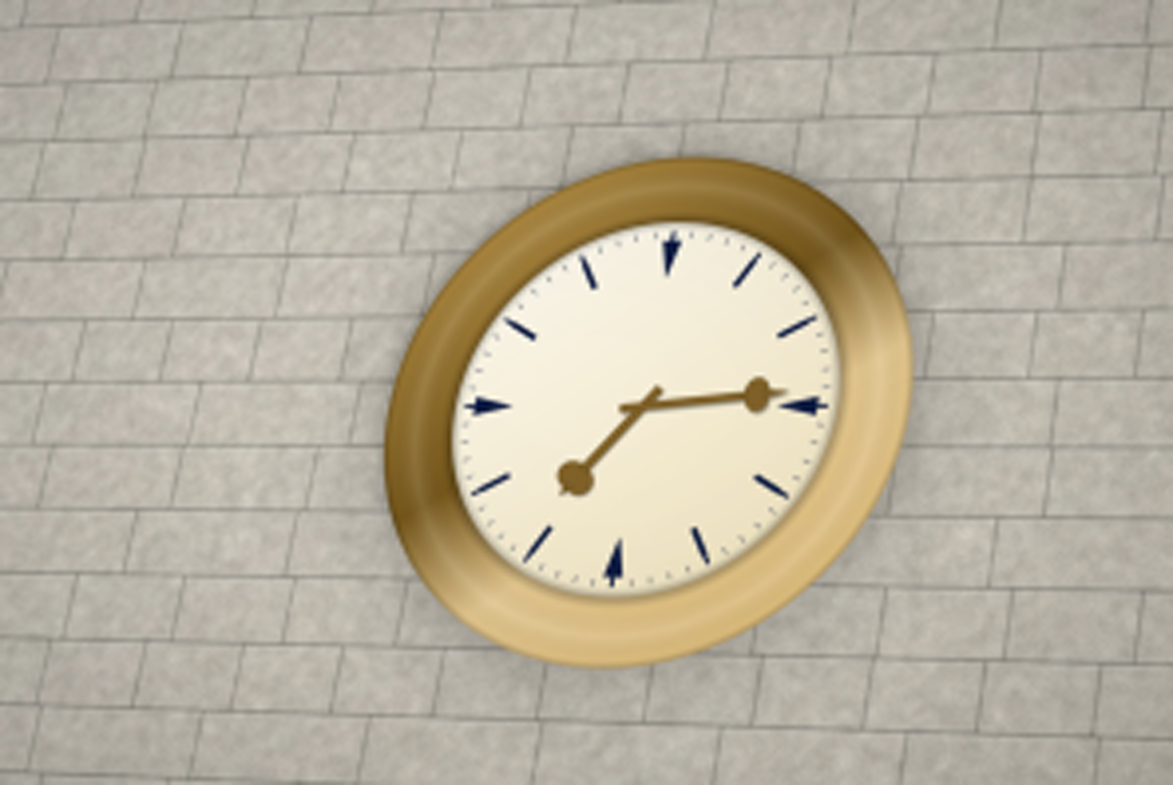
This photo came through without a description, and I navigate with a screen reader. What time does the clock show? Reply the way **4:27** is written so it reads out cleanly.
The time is **7:14**
